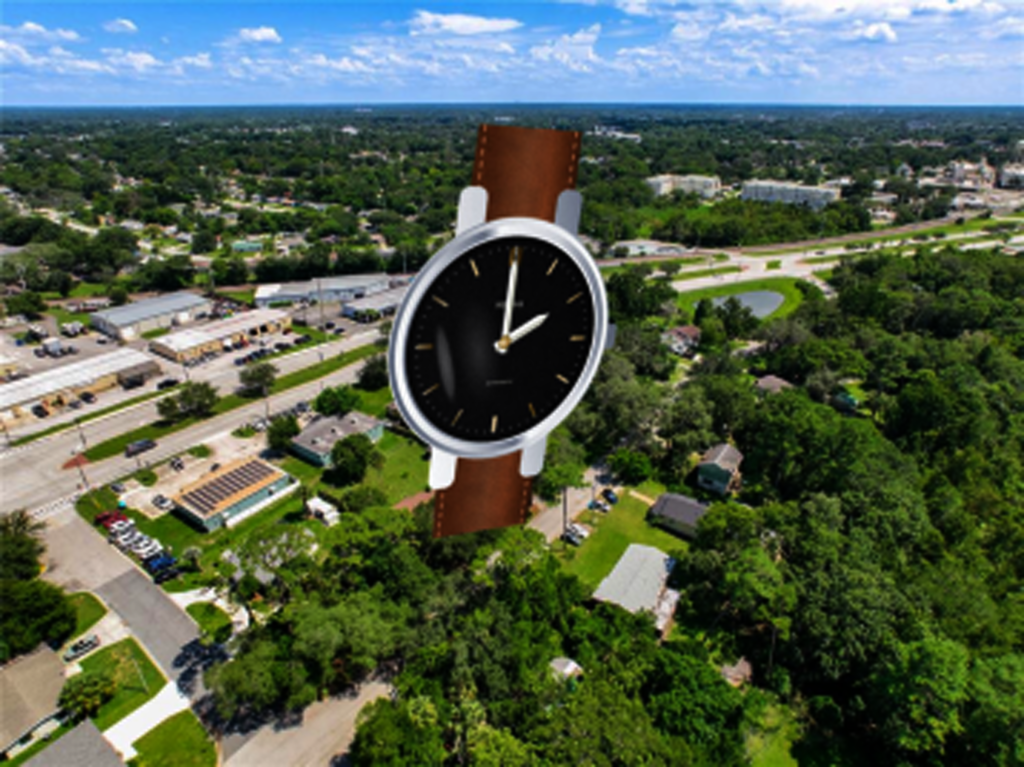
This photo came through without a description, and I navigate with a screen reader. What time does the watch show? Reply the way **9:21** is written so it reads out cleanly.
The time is **2:00**
